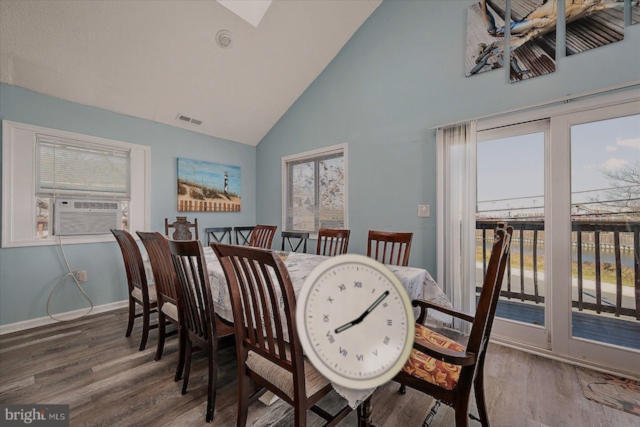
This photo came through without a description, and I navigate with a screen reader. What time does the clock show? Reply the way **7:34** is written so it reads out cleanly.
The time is **8:08**
